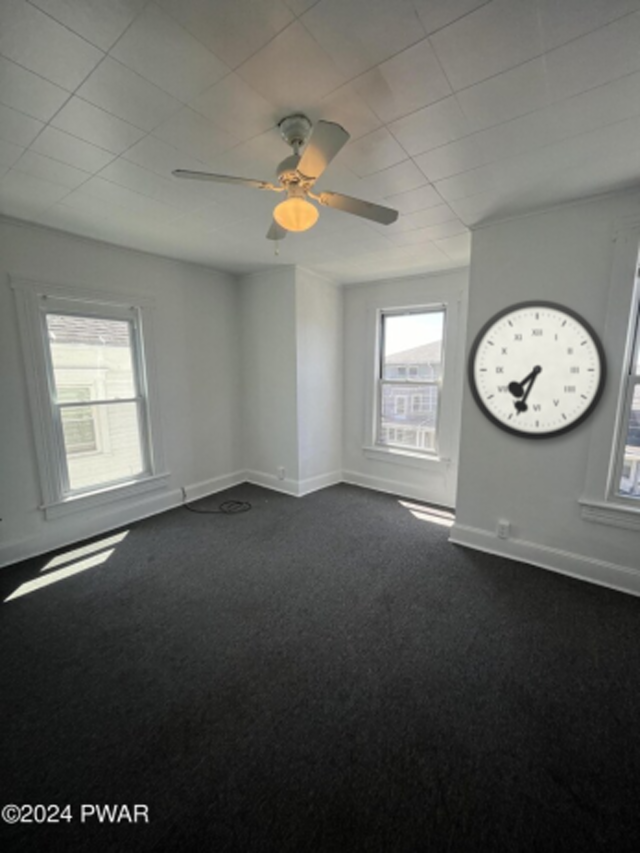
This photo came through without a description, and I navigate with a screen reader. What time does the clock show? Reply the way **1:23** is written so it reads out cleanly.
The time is **7:34**
